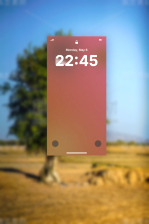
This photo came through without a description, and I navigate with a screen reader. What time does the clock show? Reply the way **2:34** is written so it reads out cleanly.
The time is **22:45**
